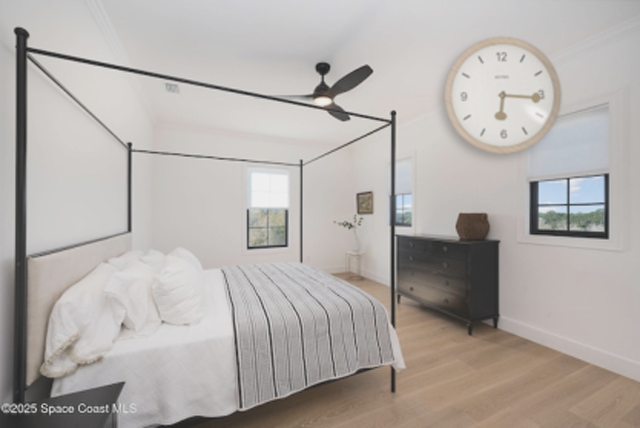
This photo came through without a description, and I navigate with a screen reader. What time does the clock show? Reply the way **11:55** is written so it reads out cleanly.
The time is **6:16**
